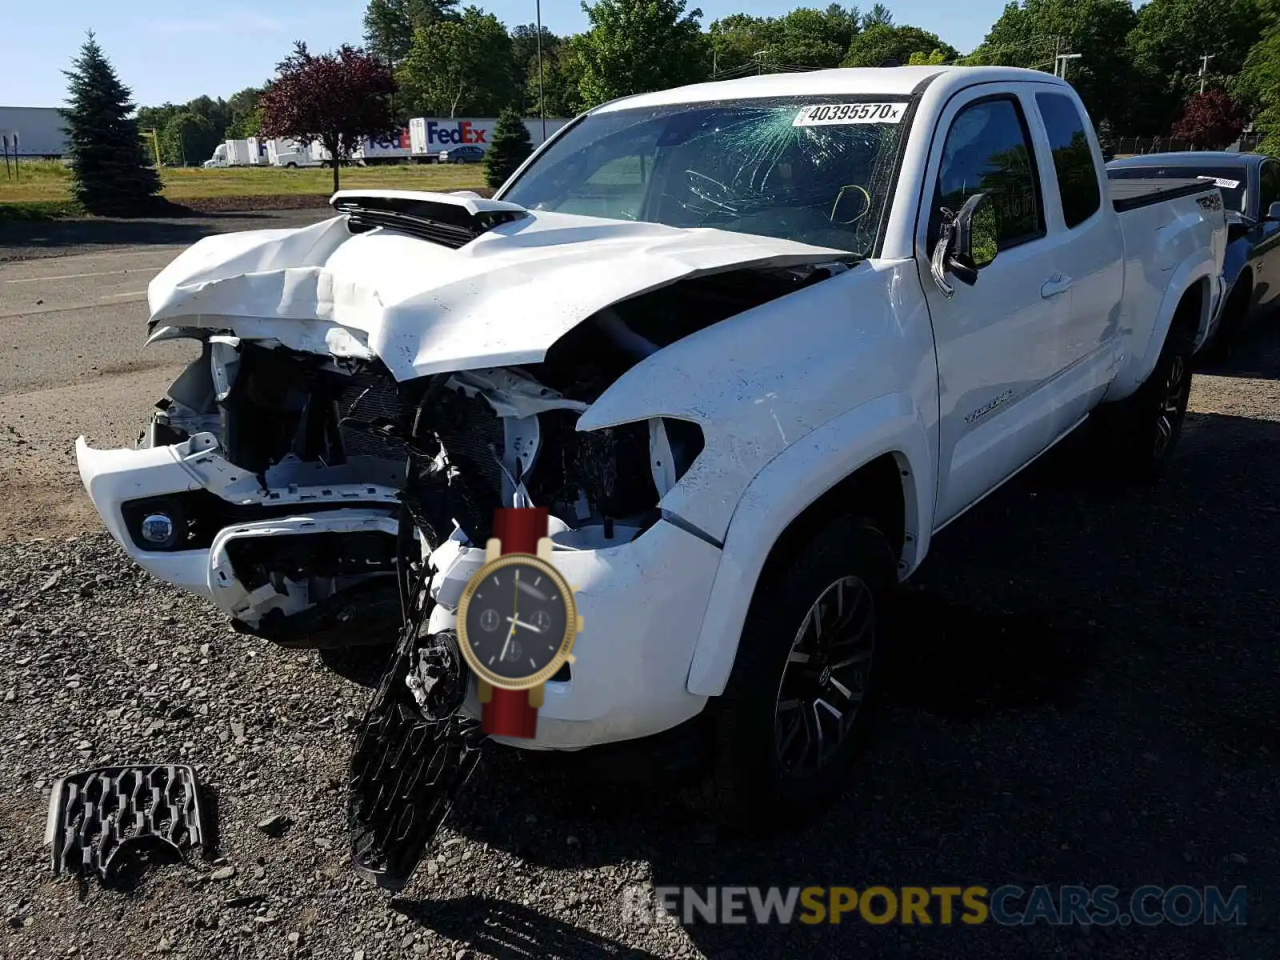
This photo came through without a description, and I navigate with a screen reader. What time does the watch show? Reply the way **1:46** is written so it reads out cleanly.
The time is **3:33**
